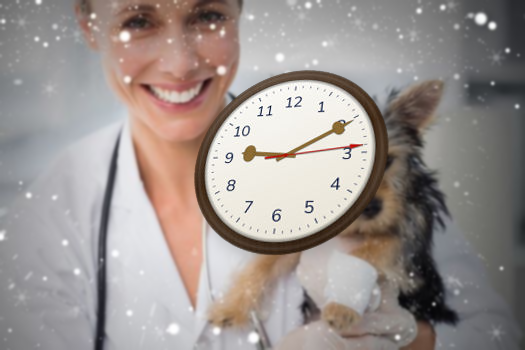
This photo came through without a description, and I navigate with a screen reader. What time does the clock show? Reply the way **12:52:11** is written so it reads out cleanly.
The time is **9:10:14**
